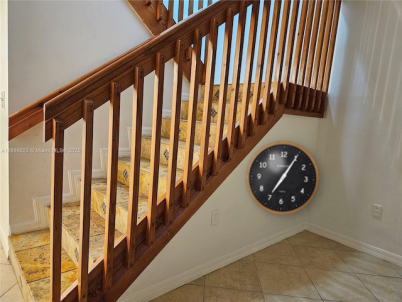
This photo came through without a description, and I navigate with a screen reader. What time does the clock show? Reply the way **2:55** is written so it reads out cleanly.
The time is **7:05**
